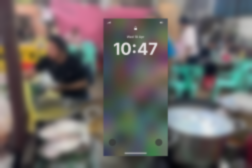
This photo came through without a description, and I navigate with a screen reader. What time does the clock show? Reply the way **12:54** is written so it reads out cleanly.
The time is **10:47**
